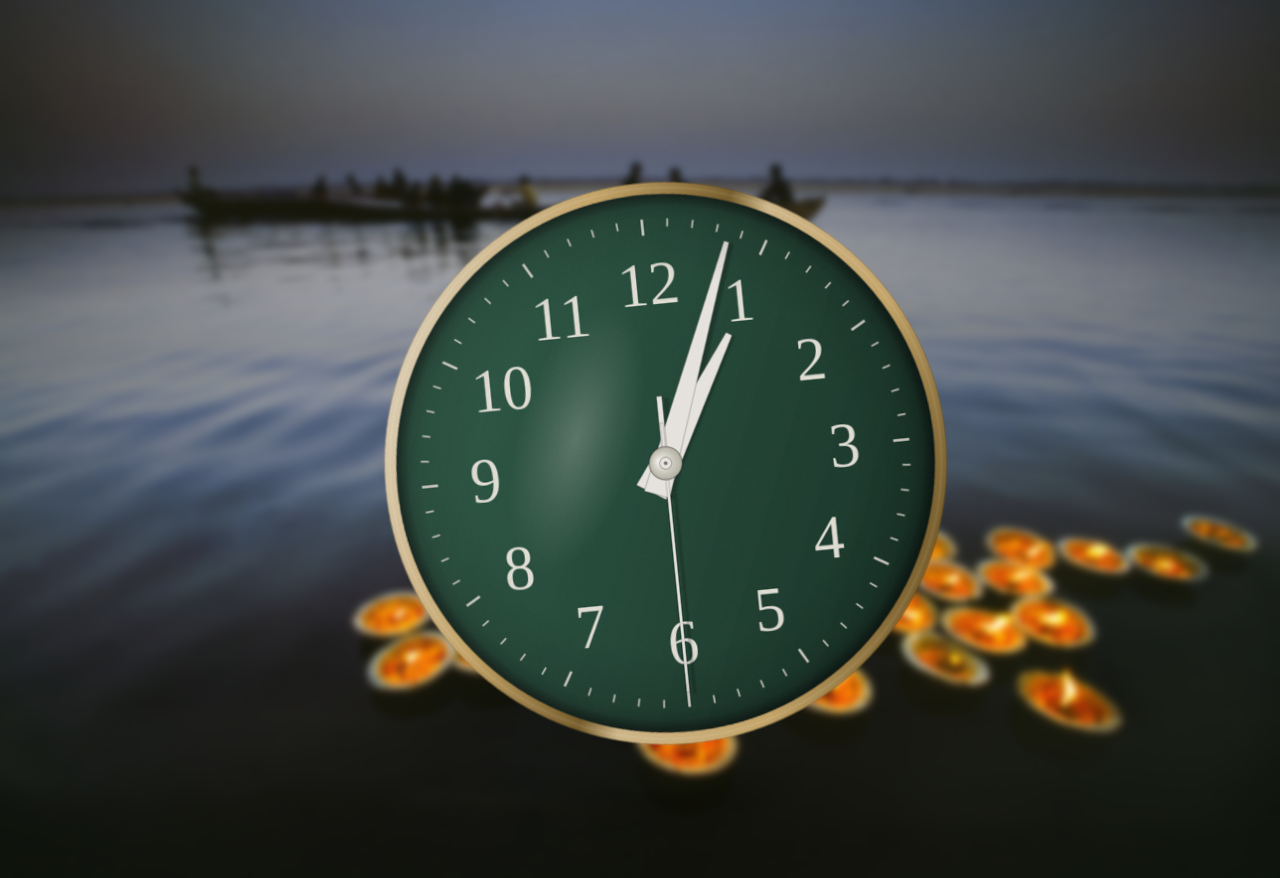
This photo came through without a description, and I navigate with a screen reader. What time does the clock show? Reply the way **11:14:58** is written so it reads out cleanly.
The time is **1:03:30**
